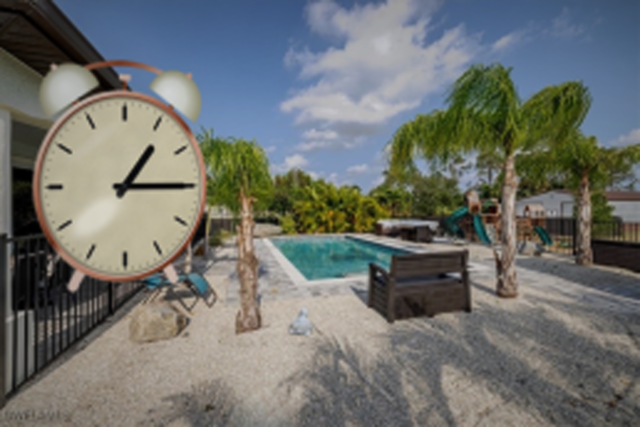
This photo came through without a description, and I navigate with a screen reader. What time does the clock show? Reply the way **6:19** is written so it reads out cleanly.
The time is **1:15**
